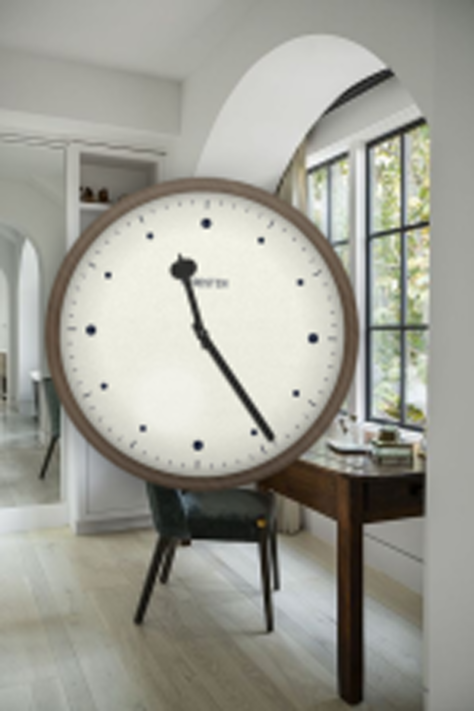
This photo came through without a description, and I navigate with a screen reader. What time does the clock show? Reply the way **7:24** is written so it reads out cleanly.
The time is **11:24**
